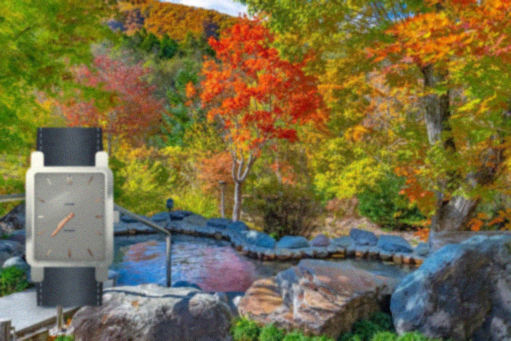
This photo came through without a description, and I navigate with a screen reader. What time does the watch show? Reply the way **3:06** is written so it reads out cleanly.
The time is **7:37**
